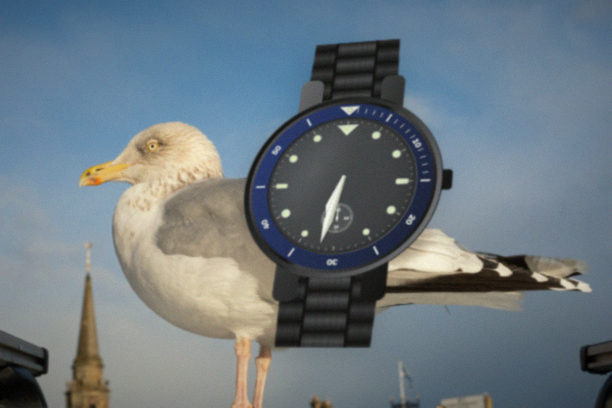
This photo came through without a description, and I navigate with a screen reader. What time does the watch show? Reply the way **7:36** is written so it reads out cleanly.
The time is **6:32**
